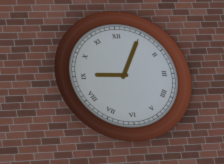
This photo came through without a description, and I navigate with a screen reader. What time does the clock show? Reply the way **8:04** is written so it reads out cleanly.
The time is **9:05**
